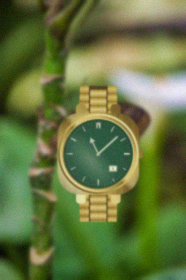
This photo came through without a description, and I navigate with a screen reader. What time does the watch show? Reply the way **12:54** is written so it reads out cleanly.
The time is **11:08**
